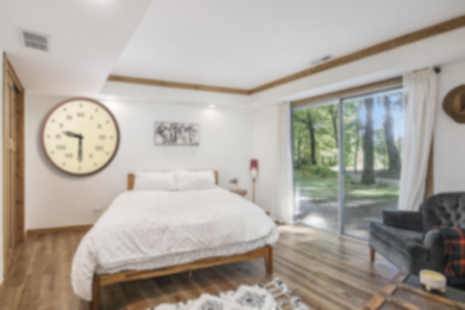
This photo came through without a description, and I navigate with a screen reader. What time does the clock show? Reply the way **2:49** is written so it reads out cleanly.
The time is **9:30**
